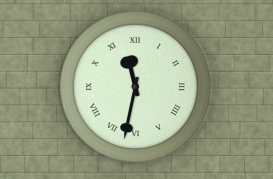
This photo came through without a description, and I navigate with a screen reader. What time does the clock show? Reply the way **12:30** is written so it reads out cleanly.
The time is **11:32**
